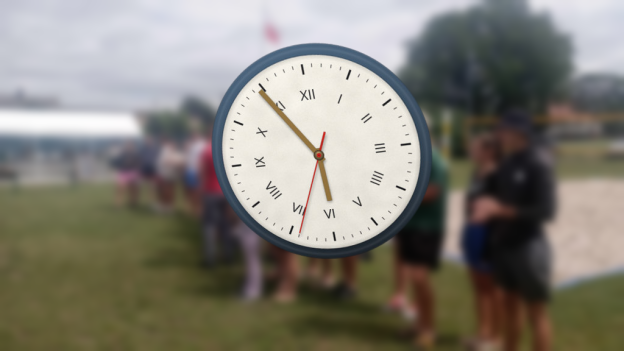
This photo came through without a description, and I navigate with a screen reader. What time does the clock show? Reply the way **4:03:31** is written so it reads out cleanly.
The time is **5:54:34**
